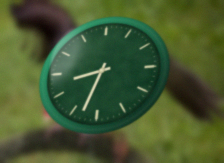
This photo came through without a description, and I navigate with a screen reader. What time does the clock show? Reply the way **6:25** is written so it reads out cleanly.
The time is **8:33**
